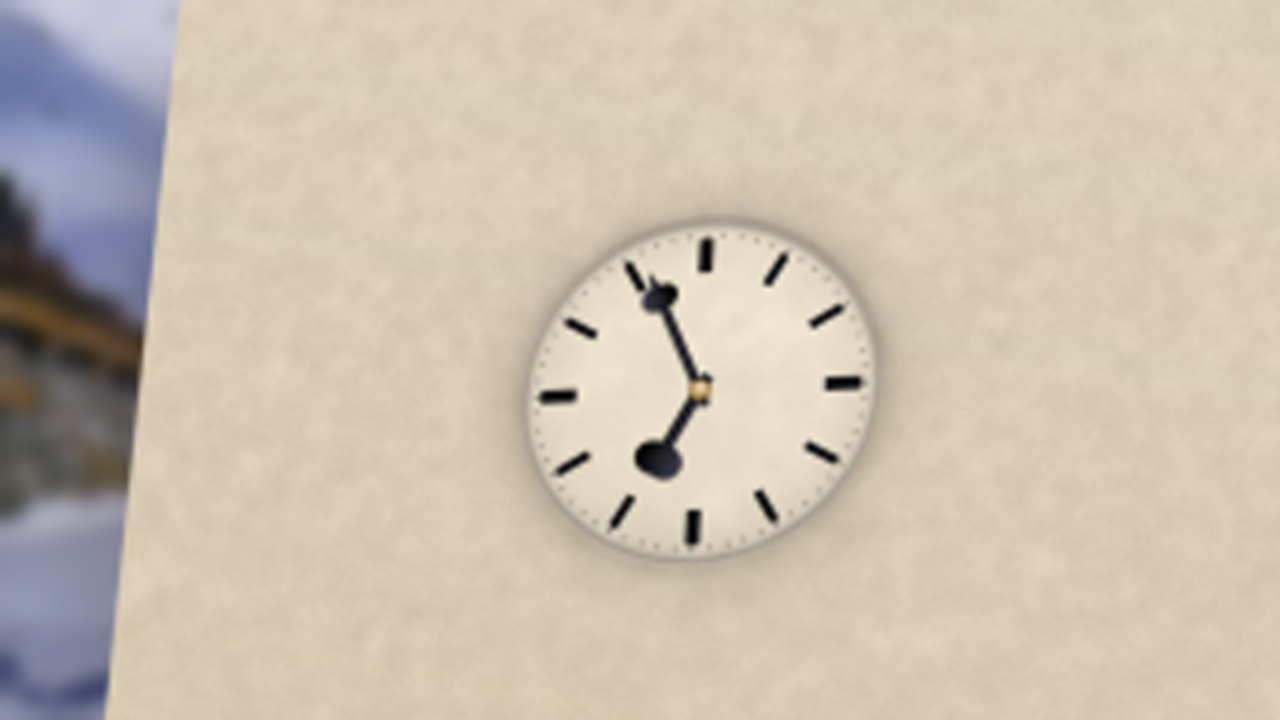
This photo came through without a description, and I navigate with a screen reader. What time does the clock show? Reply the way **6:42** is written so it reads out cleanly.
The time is **6:56**
